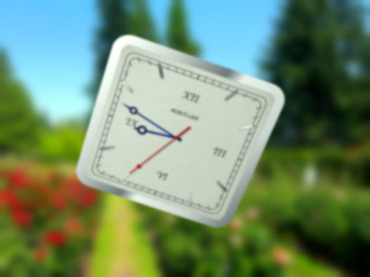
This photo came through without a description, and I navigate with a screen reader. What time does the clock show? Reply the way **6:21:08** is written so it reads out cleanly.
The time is **8:47:35**
